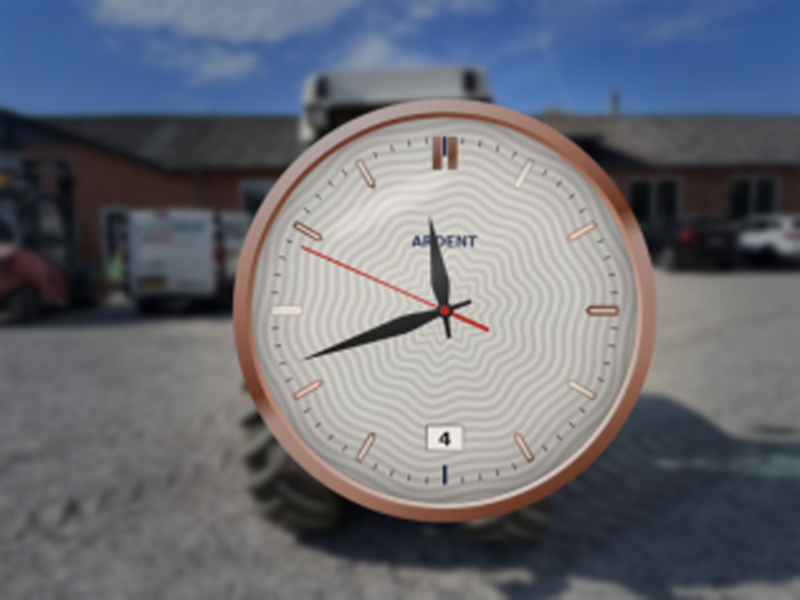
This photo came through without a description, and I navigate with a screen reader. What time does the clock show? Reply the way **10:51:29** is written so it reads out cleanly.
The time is **11:41:49**
